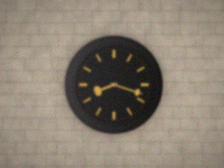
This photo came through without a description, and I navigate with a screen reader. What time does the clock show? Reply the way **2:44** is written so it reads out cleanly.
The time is **8:18**
